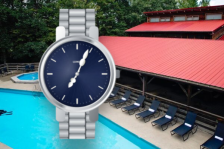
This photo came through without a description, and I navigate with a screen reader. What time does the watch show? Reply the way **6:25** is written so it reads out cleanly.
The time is **7:04**
